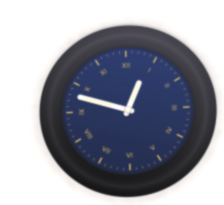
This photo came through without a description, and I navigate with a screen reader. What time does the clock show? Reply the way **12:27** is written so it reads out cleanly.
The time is **12:48**
